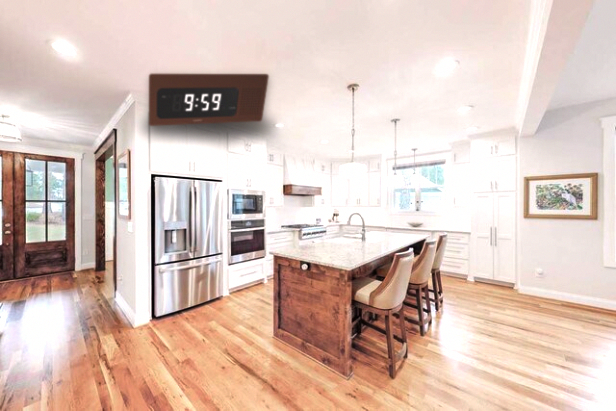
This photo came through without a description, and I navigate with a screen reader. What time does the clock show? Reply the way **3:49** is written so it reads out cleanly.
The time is **9:59**
